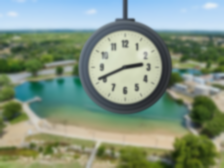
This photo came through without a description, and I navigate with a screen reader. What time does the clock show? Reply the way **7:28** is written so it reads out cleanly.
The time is **2:41**
